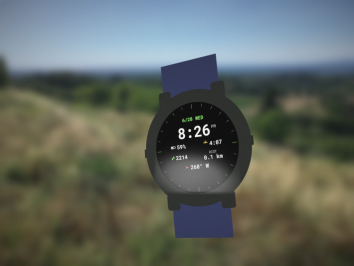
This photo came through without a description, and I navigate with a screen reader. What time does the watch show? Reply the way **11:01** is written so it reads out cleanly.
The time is **8:26**
